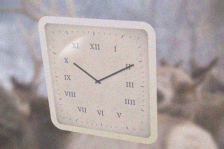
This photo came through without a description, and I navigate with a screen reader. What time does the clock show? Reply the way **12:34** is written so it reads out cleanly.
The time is **10:10**
